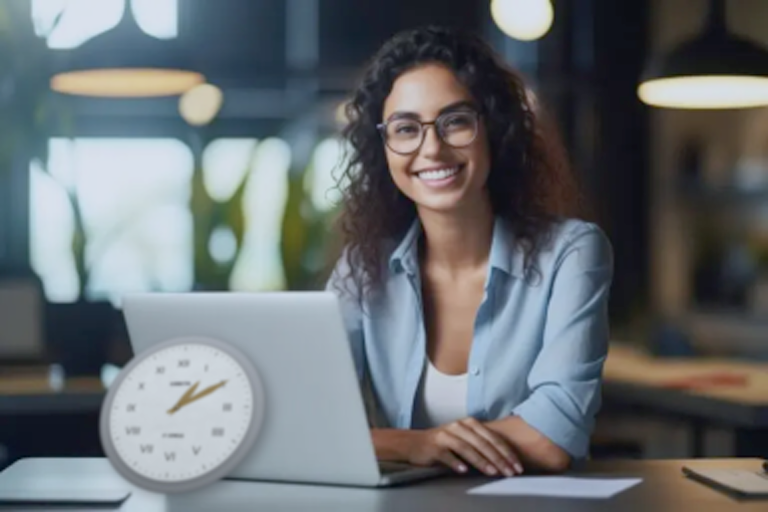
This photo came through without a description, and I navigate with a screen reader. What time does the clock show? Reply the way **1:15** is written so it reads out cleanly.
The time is **1:10**
